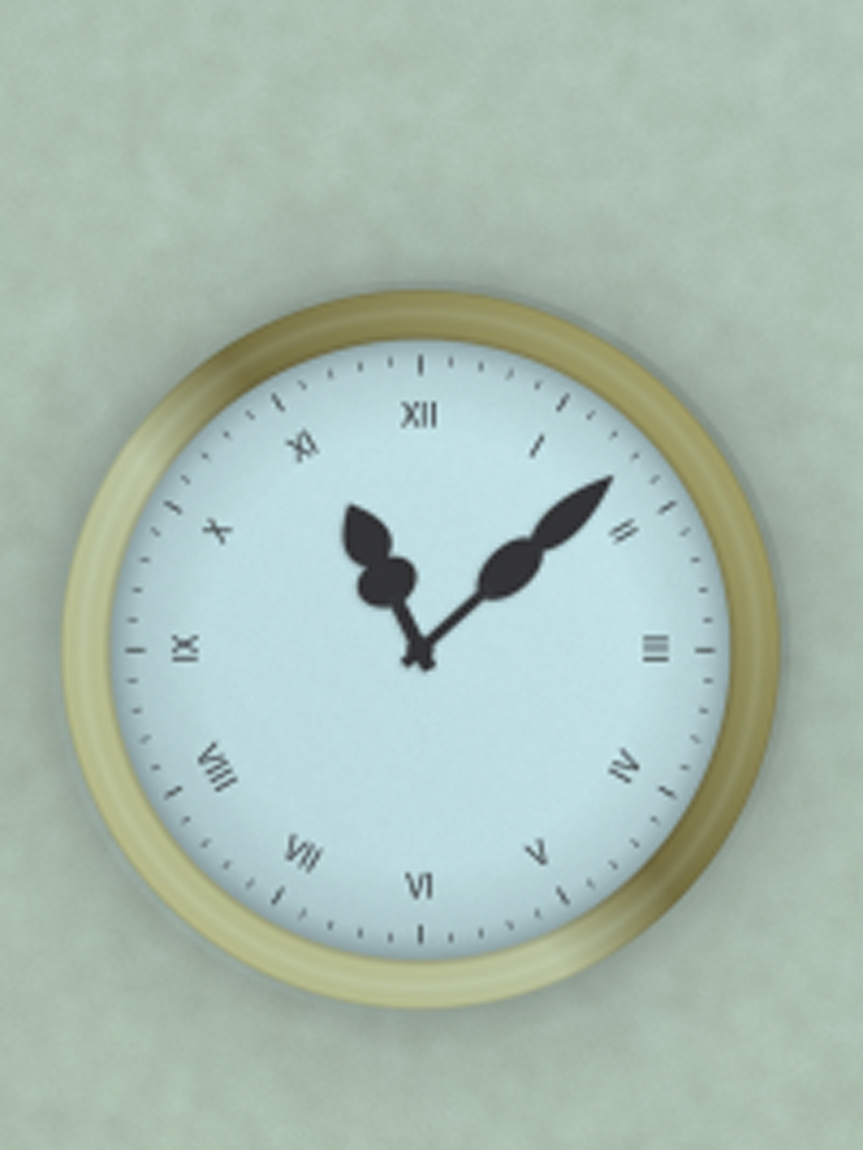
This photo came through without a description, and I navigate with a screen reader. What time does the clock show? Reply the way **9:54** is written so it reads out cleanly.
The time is **11:08**
